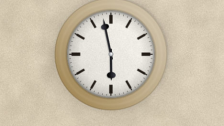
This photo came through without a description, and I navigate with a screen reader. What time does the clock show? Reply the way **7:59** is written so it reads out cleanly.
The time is **5:58**
